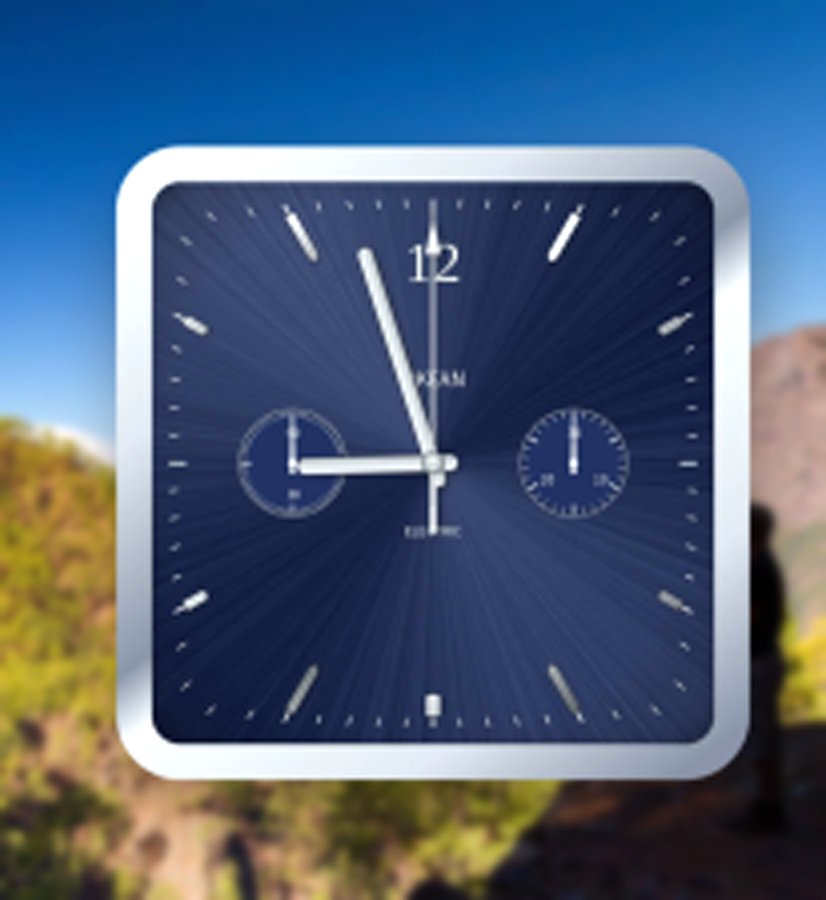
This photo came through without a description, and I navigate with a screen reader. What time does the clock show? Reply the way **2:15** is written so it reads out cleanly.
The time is **8:57**
